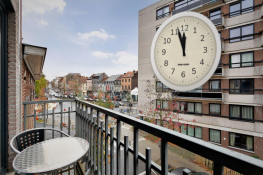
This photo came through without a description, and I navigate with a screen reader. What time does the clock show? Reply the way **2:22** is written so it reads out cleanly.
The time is **11:57**
